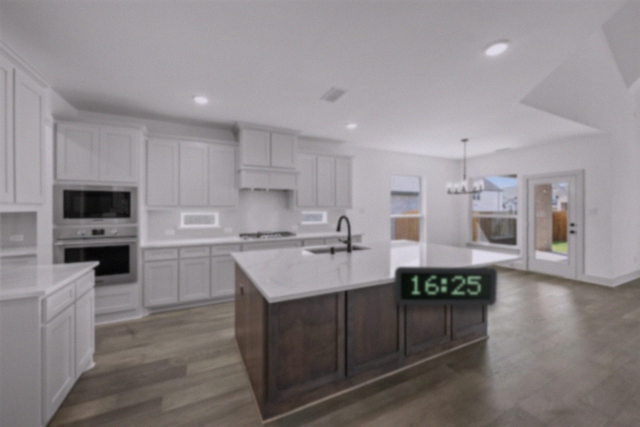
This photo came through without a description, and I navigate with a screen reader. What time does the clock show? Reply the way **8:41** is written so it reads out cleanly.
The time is **16:25**
